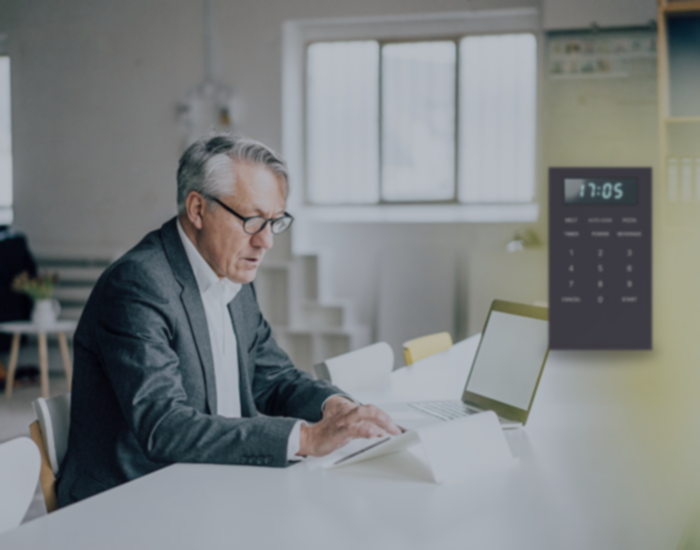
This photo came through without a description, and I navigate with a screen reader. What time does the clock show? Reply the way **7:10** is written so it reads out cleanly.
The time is **17:05**
